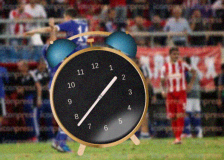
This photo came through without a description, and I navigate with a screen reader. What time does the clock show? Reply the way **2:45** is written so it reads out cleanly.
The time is **1:38**
